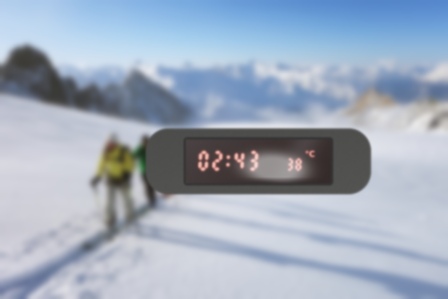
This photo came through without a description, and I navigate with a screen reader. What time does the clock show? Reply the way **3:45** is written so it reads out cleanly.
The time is **2:43**
